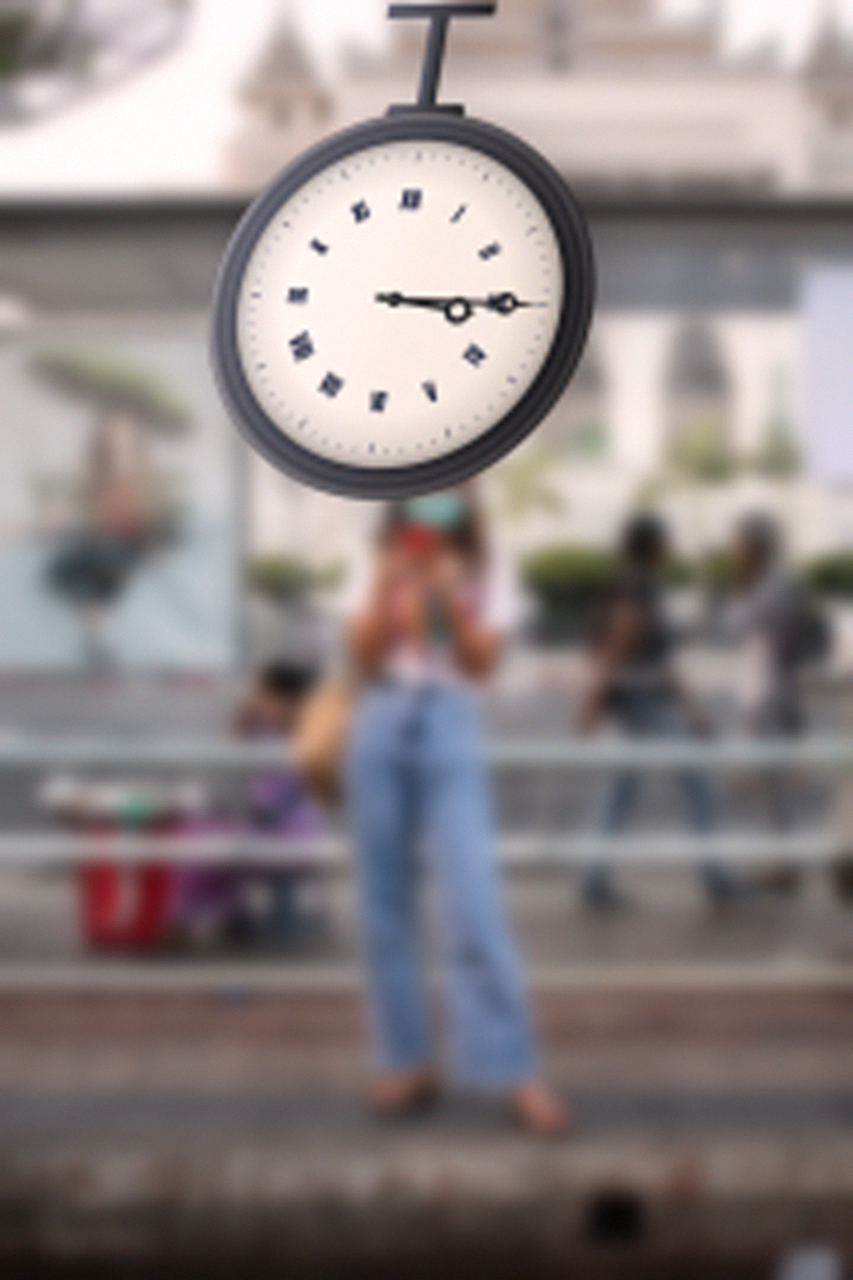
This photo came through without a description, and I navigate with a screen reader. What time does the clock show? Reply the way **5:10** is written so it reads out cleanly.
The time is **3:15**
